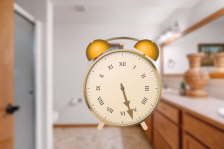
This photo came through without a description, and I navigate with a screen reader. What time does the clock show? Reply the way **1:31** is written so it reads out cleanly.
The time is **5:27**
